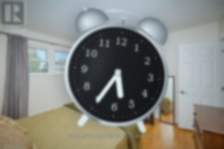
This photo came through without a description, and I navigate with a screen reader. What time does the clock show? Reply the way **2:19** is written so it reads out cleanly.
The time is **5:35**
